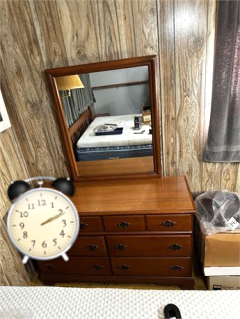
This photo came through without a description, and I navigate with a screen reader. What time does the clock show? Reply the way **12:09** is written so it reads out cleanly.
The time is **2:11**
